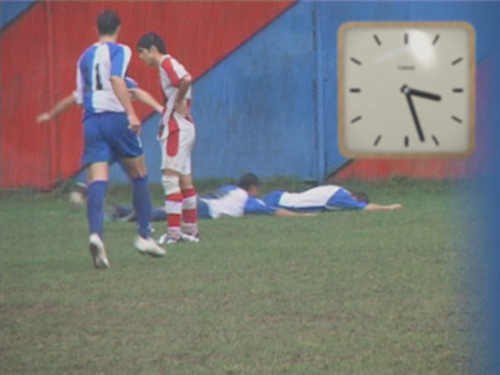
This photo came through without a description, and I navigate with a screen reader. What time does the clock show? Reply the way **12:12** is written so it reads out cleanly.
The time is **3:27**
